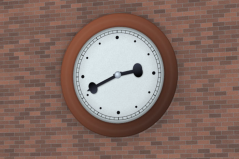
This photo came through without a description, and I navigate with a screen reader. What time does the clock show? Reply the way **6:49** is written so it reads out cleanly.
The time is **2:41**
